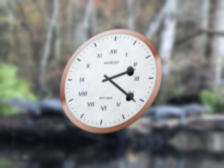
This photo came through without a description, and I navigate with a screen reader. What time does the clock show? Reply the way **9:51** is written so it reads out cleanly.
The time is **2:21**
